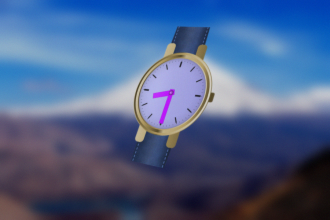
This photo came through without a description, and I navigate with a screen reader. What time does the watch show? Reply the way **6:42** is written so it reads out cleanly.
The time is **8:30**
